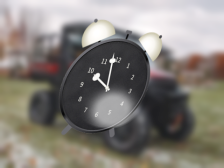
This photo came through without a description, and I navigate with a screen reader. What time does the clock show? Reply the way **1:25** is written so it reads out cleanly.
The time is **9:58**
